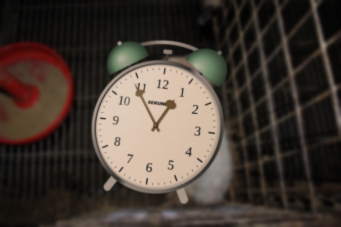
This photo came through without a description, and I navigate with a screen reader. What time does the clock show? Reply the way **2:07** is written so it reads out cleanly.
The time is **12:54**
